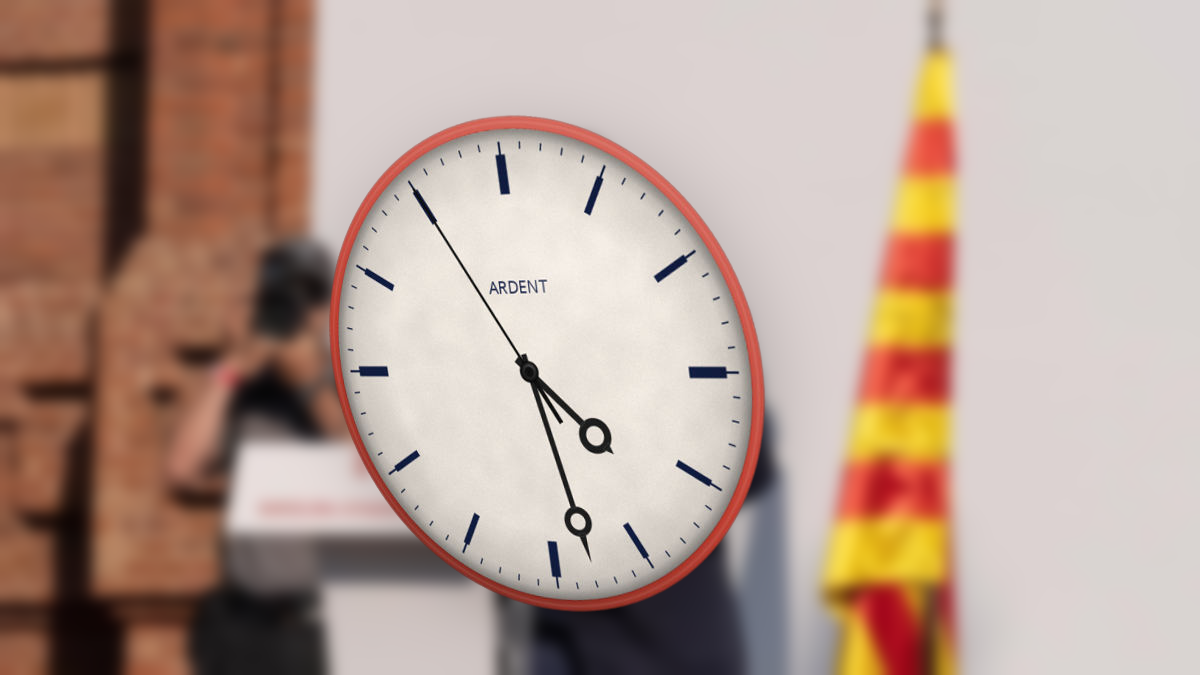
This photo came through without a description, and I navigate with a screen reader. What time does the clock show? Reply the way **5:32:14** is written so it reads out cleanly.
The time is **4:27:55**
